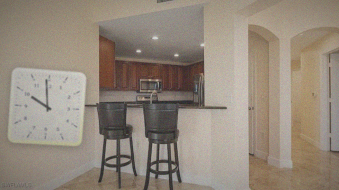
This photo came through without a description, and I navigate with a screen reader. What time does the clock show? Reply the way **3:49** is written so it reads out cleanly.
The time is **9:59**
